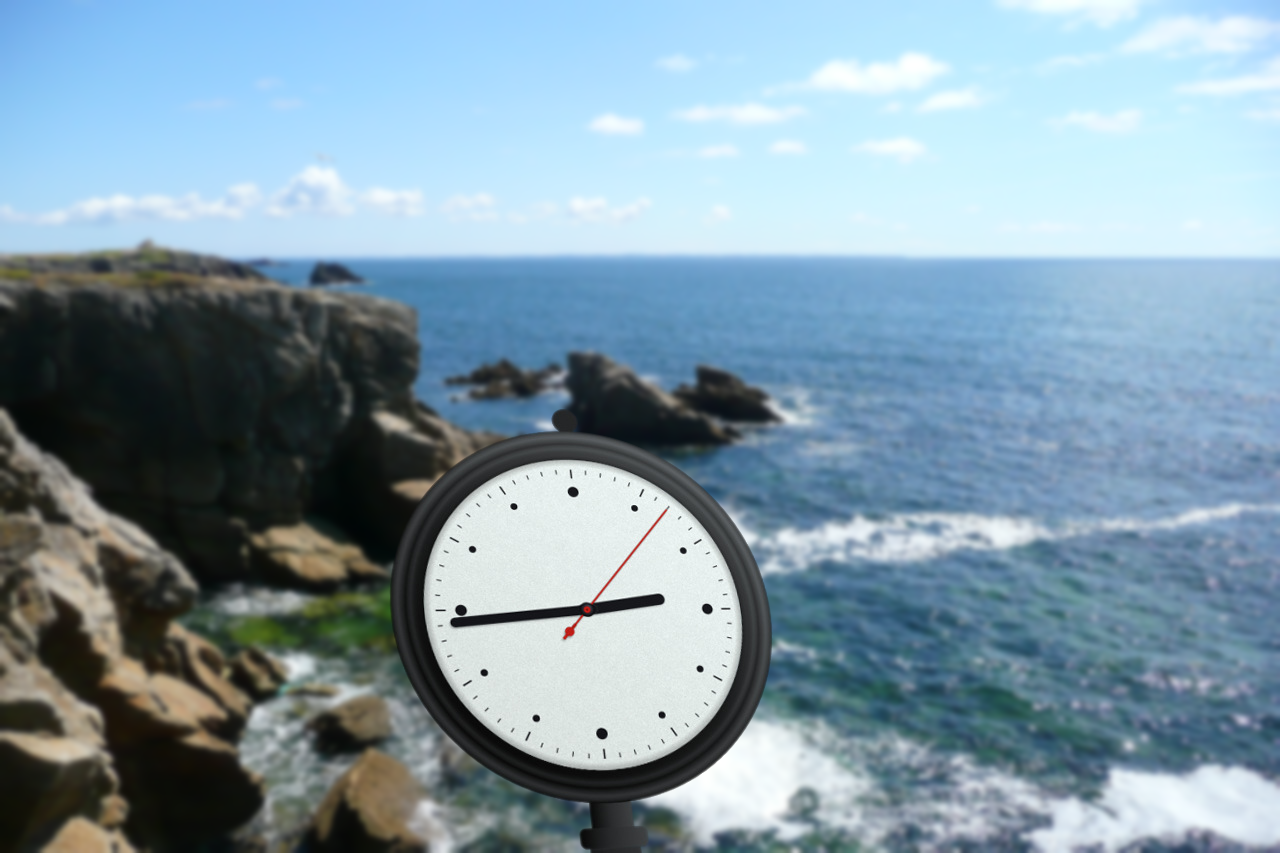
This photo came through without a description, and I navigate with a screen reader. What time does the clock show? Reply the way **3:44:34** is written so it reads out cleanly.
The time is **2:44:07**
